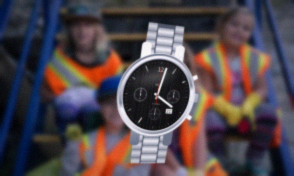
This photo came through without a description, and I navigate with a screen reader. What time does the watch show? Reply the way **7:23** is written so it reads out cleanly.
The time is **4:02**
